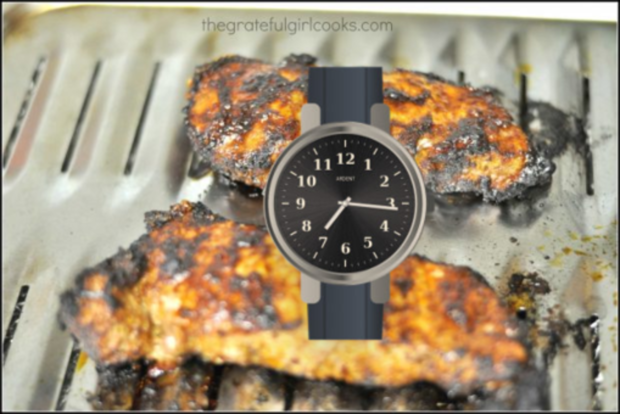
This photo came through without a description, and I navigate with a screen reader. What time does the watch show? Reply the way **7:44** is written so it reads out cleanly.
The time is **7:16**
